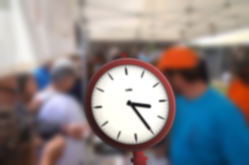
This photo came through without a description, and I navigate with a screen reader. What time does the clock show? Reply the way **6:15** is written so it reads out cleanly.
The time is **3:25**
